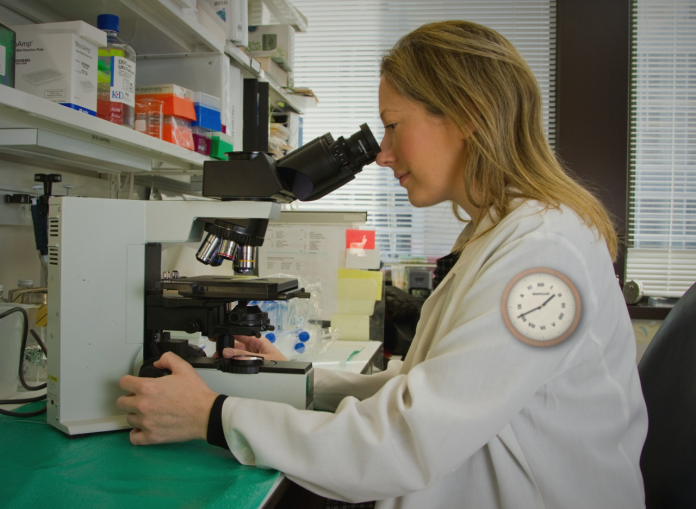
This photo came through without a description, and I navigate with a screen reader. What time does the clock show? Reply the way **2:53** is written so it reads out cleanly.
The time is **1:41**
